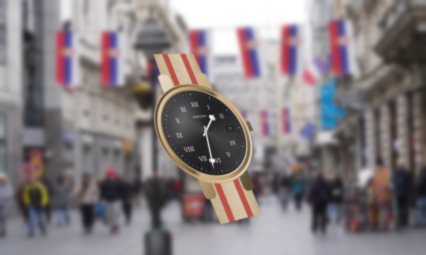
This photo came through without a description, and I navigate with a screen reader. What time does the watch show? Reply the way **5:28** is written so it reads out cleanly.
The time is **1:32**
